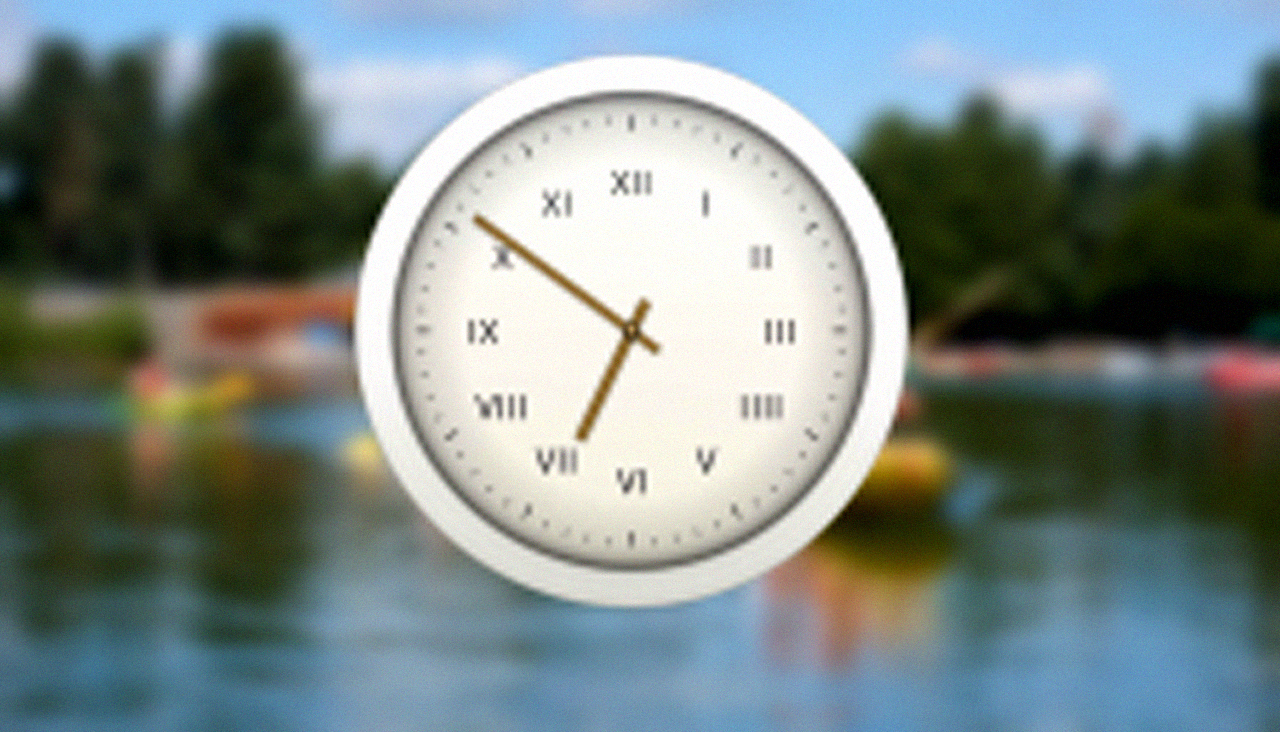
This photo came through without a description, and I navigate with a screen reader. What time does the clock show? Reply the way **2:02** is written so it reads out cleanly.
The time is **6:51**
